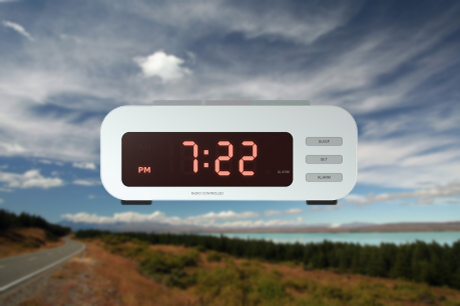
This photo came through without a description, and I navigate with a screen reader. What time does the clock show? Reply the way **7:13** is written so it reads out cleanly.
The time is **7:22**
